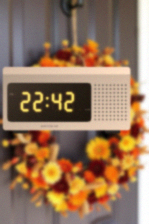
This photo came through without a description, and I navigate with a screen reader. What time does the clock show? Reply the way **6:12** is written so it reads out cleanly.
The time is **22:42**
